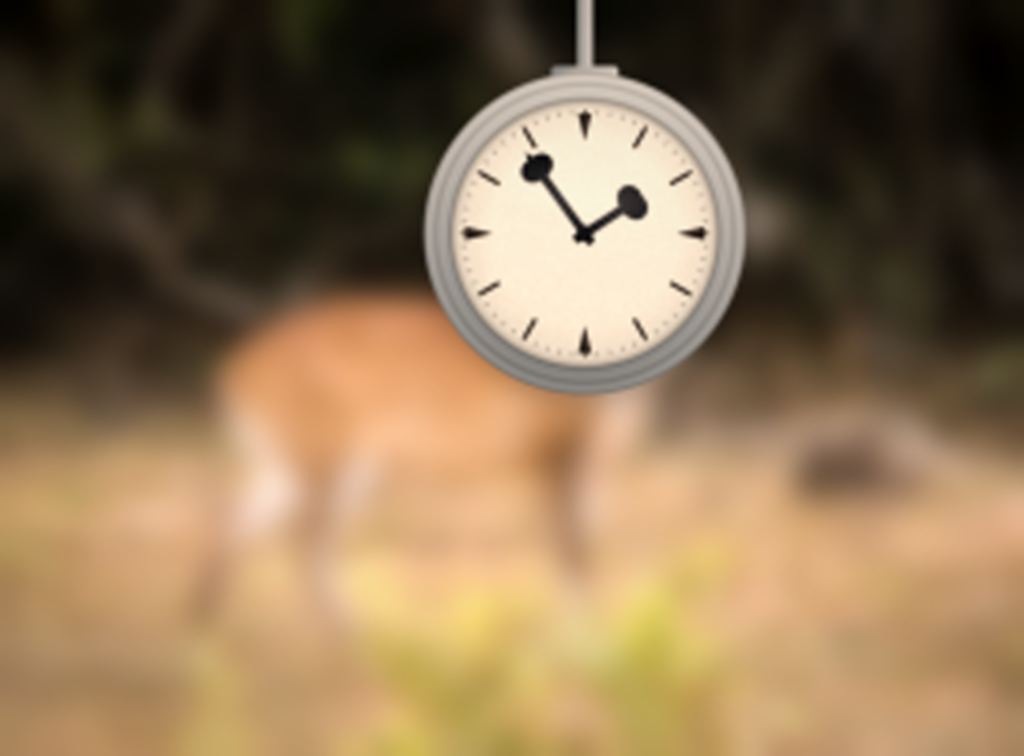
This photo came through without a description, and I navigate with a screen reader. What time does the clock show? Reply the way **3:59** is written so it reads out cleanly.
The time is **1:54**
